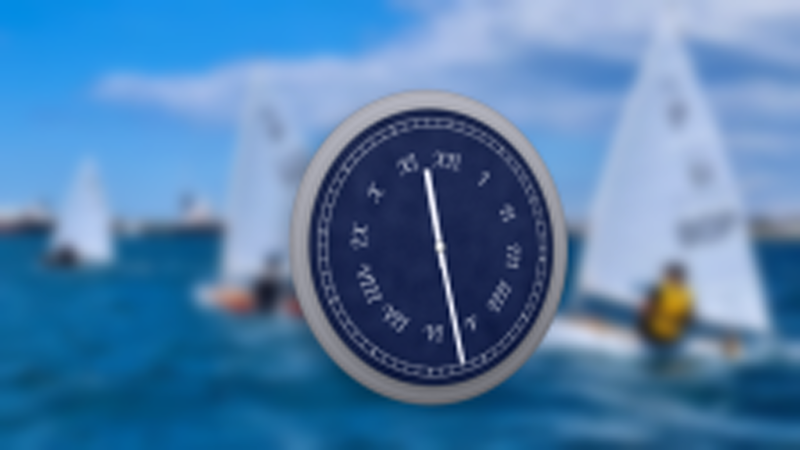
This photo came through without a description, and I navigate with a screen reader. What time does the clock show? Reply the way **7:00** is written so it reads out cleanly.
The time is **11:27**
